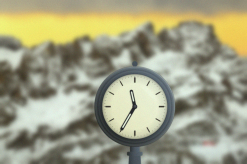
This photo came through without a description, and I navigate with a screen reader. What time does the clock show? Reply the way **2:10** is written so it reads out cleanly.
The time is **11:35**
